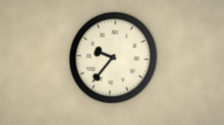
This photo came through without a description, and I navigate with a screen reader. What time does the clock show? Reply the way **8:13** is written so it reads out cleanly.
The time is **9:36**
